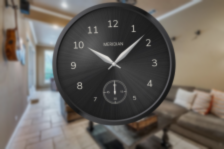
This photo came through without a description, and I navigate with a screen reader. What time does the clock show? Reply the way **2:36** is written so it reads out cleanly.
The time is **10:08**
